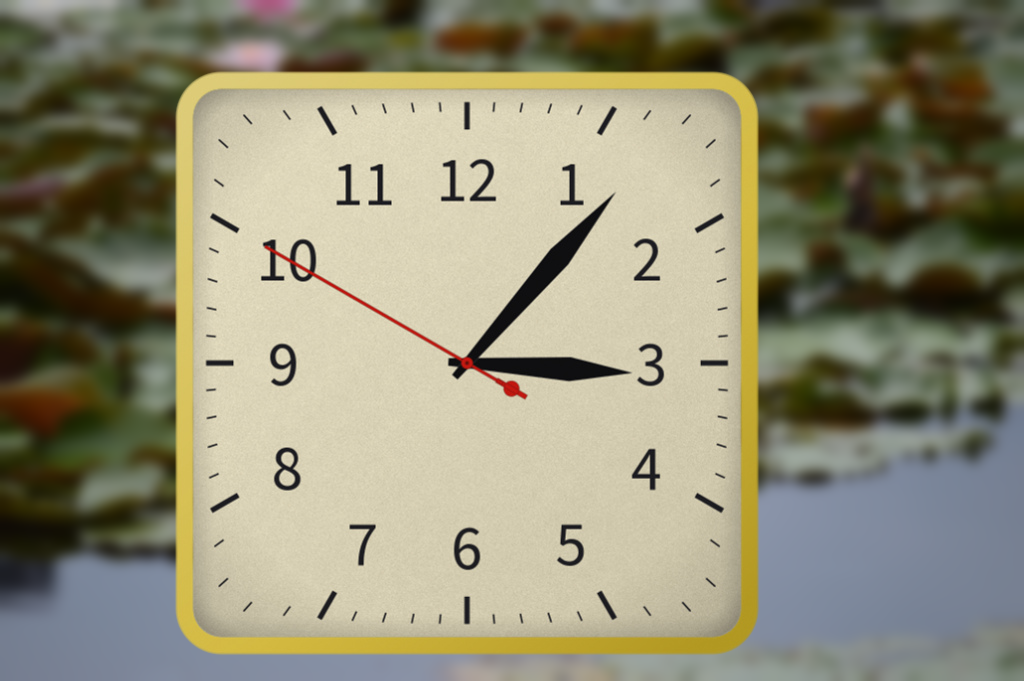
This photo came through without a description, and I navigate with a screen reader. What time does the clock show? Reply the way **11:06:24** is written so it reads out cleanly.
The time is **3:06:50**
